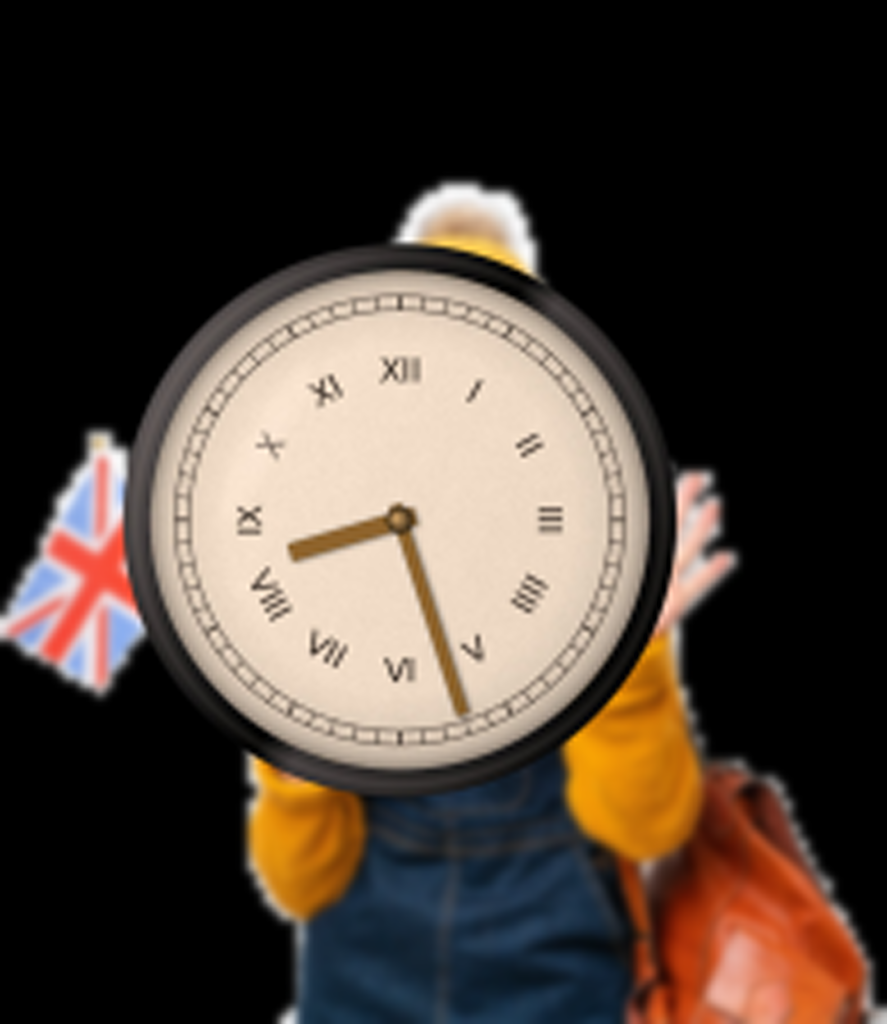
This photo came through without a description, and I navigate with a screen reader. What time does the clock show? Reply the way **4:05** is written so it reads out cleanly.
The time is **8:27**
